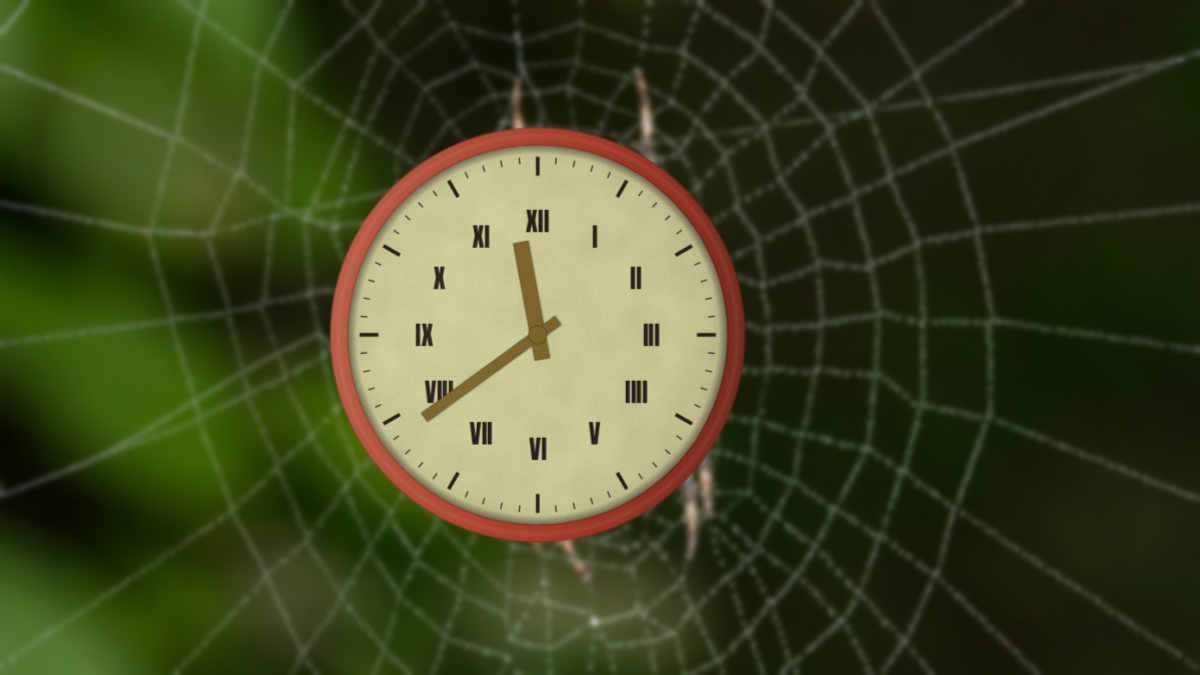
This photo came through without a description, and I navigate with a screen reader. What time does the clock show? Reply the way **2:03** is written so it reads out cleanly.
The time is **11:39**
